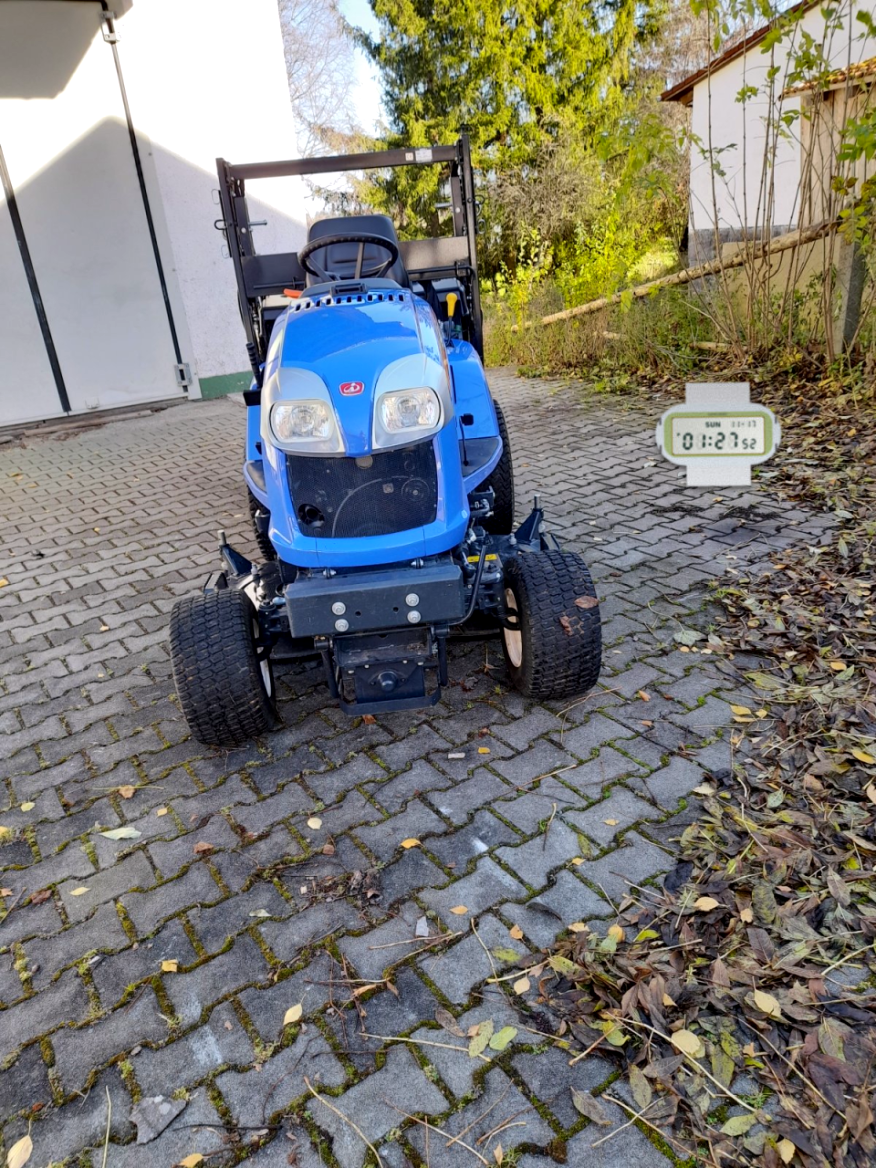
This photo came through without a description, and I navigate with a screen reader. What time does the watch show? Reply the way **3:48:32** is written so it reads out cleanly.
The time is **1:27:52**
